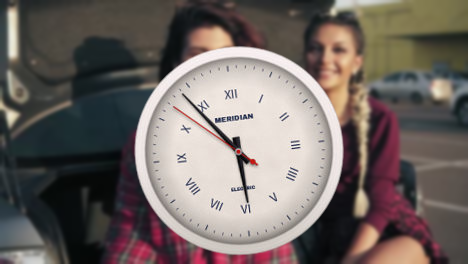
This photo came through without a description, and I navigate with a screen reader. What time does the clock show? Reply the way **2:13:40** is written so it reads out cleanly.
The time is **5:53:52**
